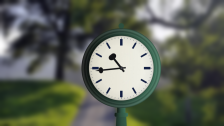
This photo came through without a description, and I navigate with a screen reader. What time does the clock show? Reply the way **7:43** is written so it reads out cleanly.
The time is **10:44**
